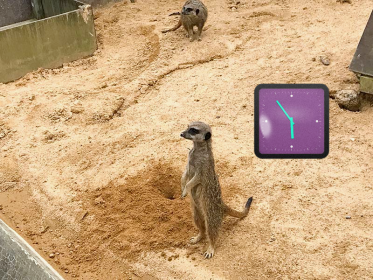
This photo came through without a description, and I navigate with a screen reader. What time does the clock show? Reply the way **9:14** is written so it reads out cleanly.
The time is **5:54**
